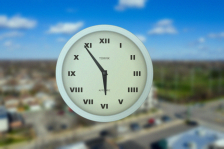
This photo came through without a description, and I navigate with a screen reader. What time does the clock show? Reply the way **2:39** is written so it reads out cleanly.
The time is **5:54**
